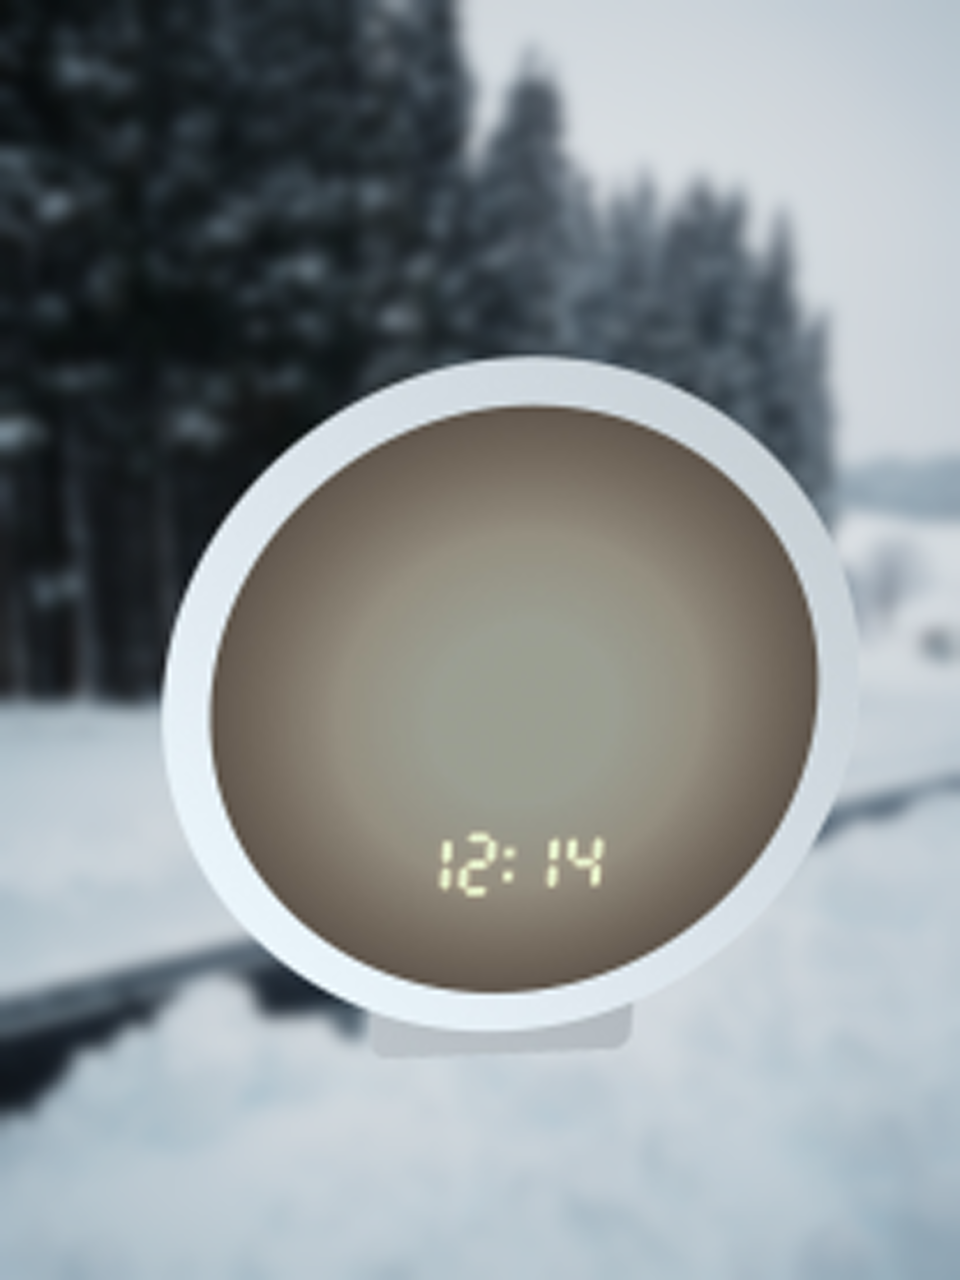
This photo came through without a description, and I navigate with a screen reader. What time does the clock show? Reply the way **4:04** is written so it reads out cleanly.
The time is **12:14**
